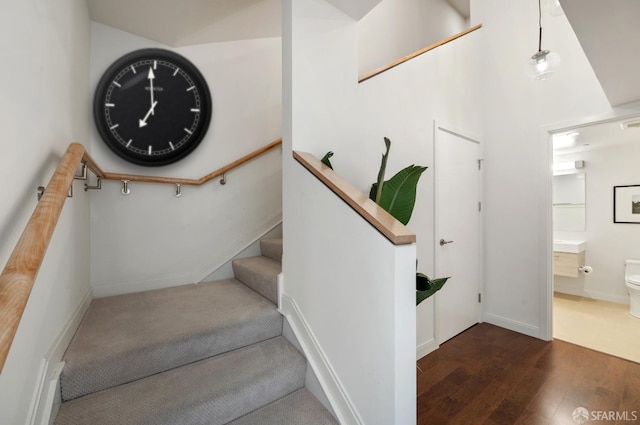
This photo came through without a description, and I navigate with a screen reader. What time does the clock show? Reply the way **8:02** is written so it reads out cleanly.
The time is **6:59**
